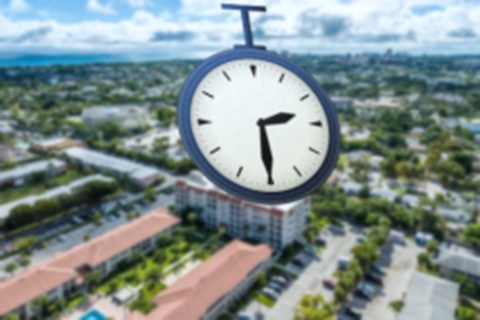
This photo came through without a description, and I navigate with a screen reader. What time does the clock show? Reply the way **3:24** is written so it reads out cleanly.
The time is **2:30**
